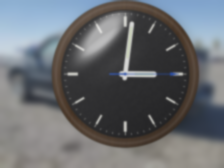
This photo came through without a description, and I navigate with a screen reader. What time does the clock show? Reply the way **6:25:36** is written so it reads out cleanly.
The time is **3:01:15**
